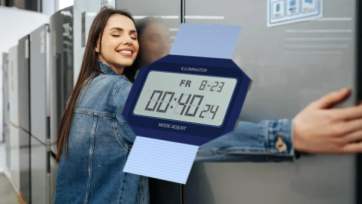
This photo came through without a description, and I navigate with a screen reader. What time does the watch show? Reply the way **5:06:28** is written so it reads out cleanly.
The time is **0:40:24**
